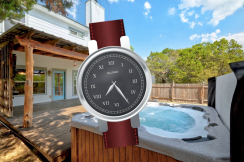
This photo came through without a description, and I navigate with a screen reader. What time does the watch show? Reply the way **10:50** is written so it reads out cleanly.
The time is **7:25**
